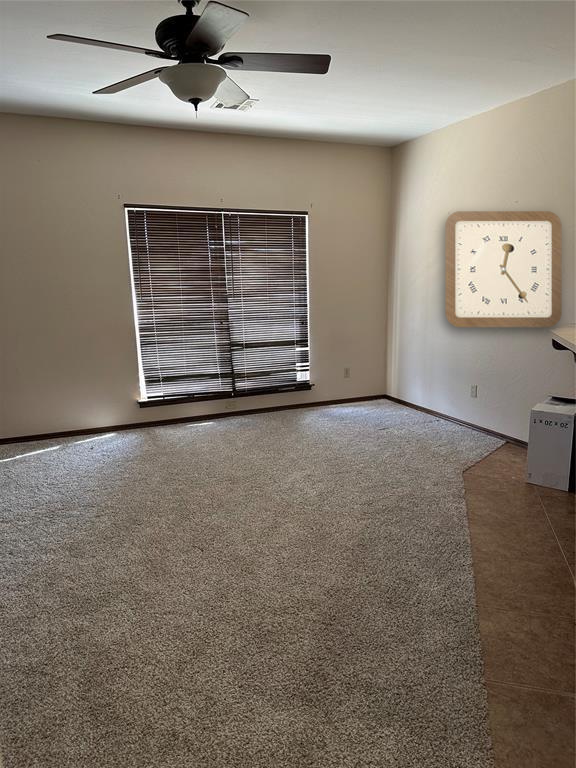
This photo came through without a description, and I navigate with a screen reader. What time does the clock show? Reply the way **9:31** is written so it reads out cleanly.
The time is **12:24**
